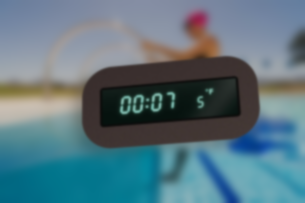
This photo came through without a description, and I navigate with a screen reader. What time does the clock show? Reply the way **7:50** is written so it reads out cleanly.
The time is **0:07**
